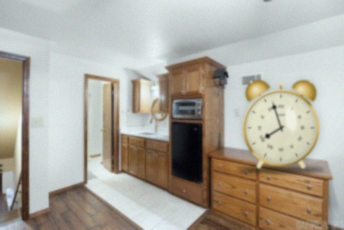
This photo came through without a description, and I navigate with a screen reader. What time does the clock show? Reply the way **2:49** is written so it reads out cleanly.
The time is **7:57**
